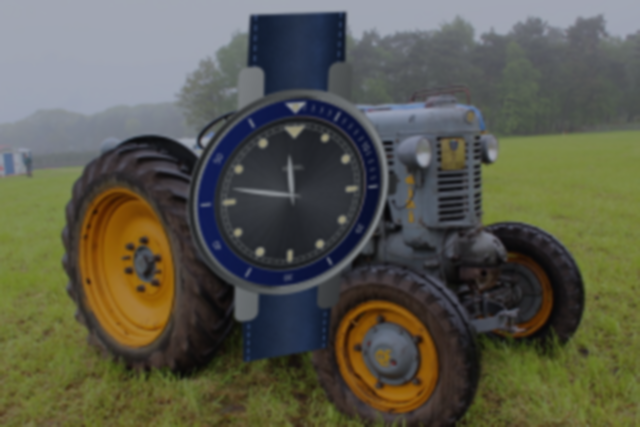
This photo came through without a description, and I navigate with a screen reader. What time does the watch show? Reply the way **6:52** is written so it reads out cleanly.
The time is **11:47**
